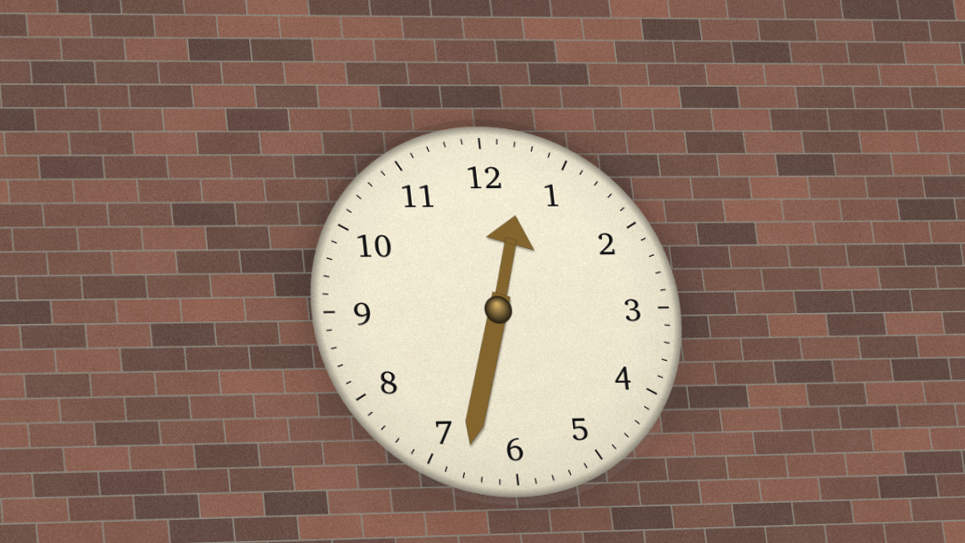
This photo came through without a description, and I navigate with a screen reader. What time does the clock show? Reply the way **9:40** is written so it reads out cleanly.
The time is **12:33**
